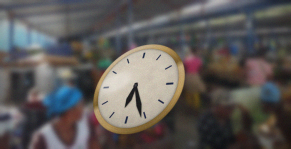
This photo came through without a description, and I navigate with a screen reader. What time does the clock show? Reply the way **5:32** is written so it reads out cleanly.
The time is **6:26**
